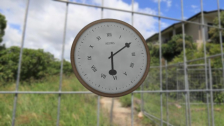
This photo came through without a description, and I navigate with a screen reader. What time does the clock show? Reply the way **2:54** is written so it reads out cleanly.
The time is **6:10**
